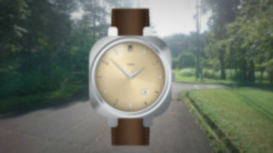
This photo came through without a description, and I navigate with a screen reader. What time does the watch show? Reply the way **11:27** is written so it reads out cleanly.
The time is **1:52**
